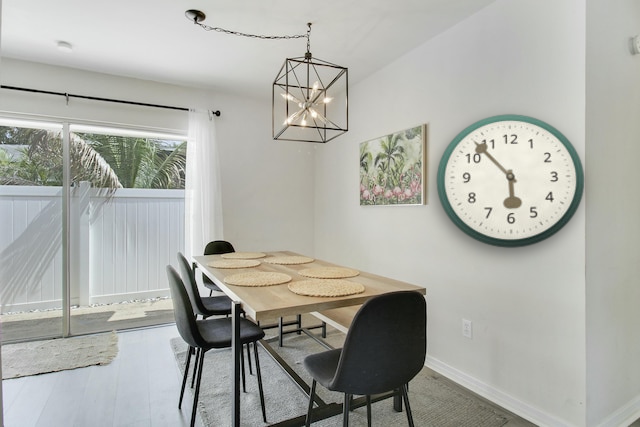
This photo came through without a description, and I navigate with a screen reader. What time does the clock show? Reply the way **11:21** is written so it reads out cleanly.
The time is **5:53**
